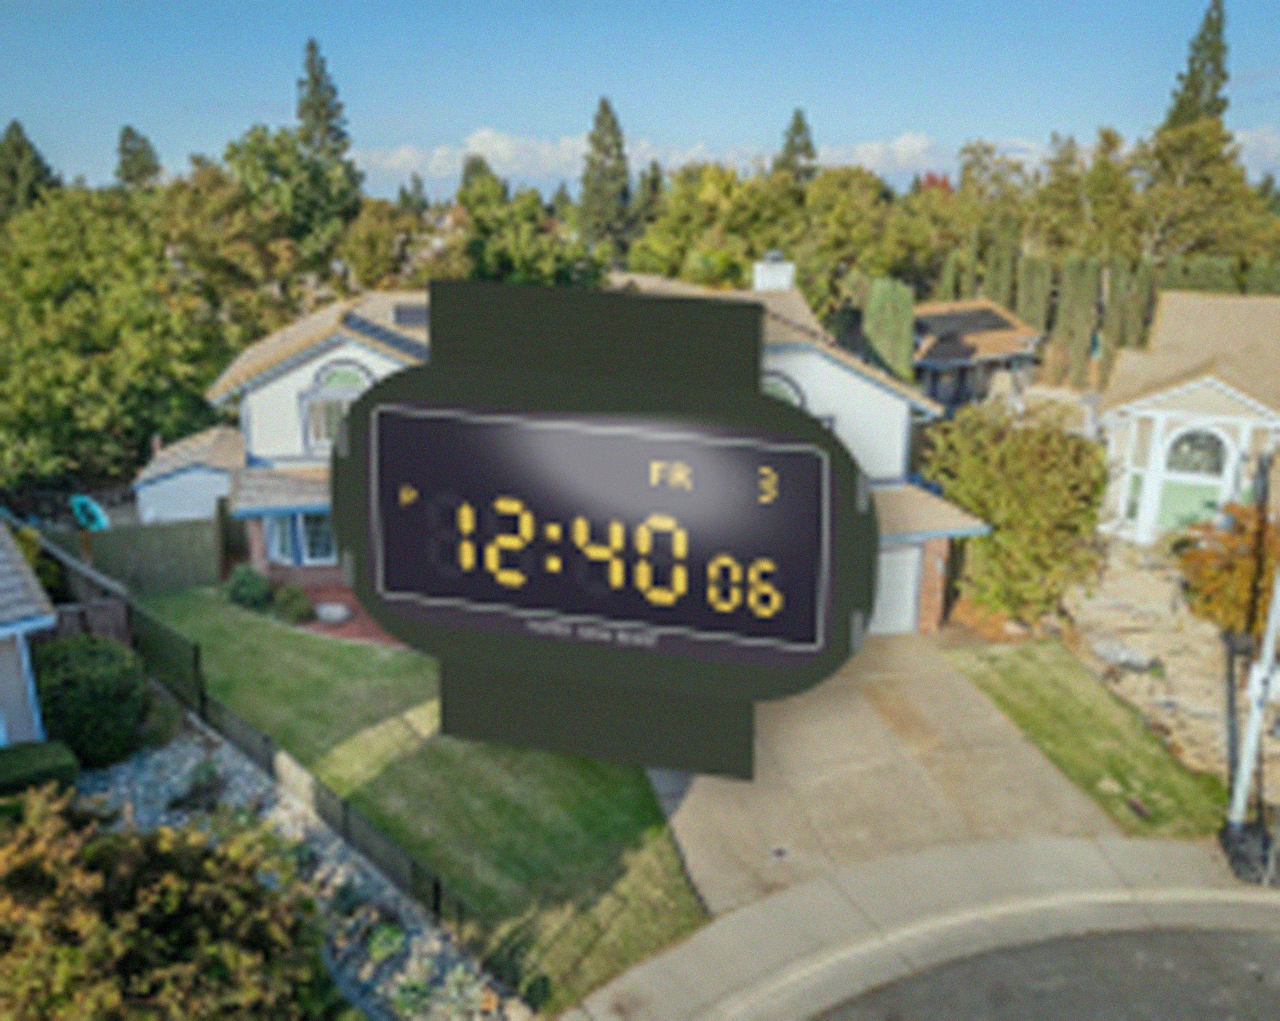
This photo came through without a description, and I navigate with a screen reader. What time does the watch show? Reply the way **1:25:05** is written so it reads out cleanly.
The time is **12:40:06**
